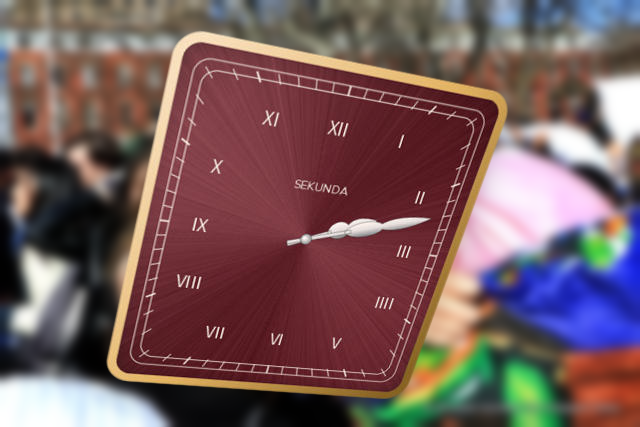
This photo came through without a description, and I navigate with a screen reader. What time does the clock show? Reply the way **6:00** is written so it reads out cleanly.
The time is **2:12**
